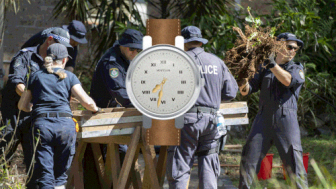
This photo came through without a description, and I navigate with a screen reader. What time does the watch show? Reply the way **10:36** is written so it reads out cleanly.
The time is **7:32**
